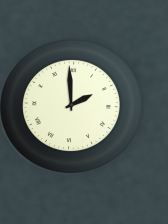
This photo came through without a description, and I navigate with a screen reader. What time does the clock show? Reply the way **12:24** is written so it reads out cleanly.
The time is **1:59**
